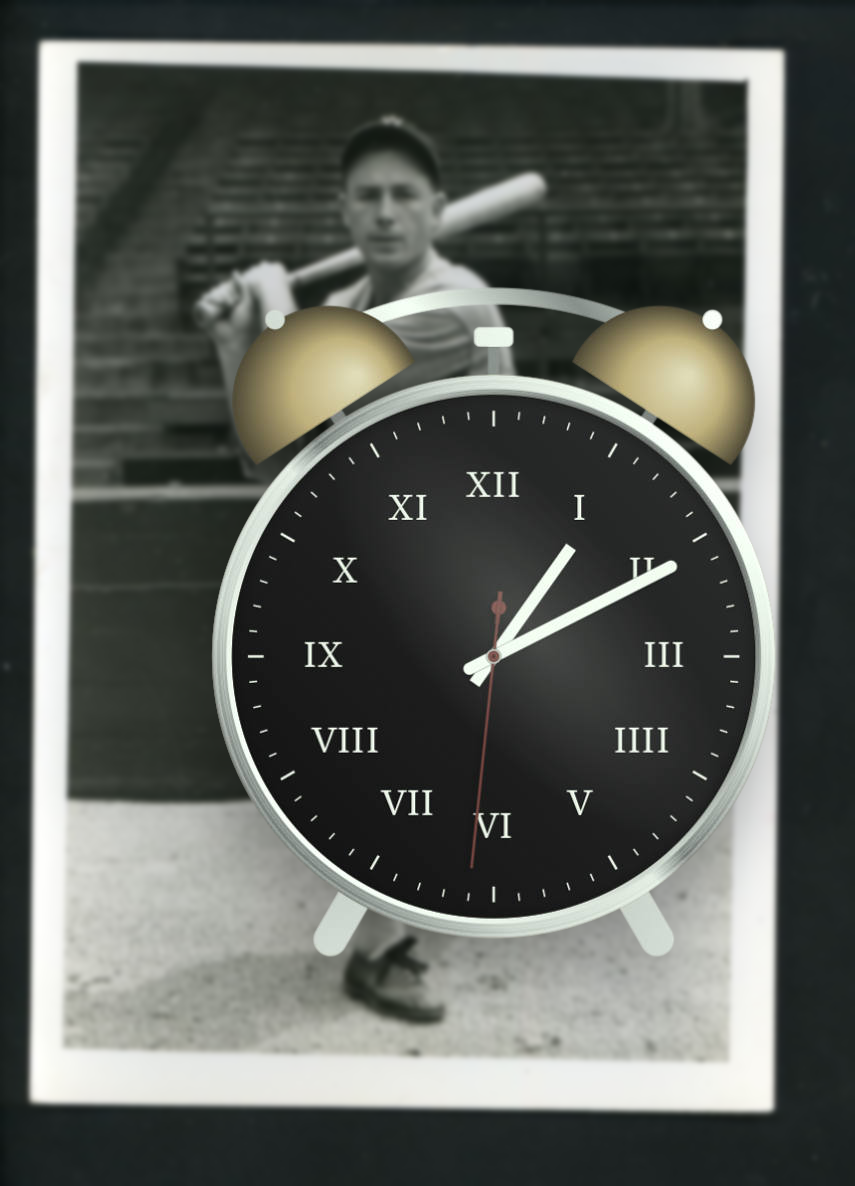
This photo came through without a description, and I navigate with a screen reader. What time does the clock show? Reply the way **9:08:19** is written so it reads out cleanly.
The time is **1:10:31**
